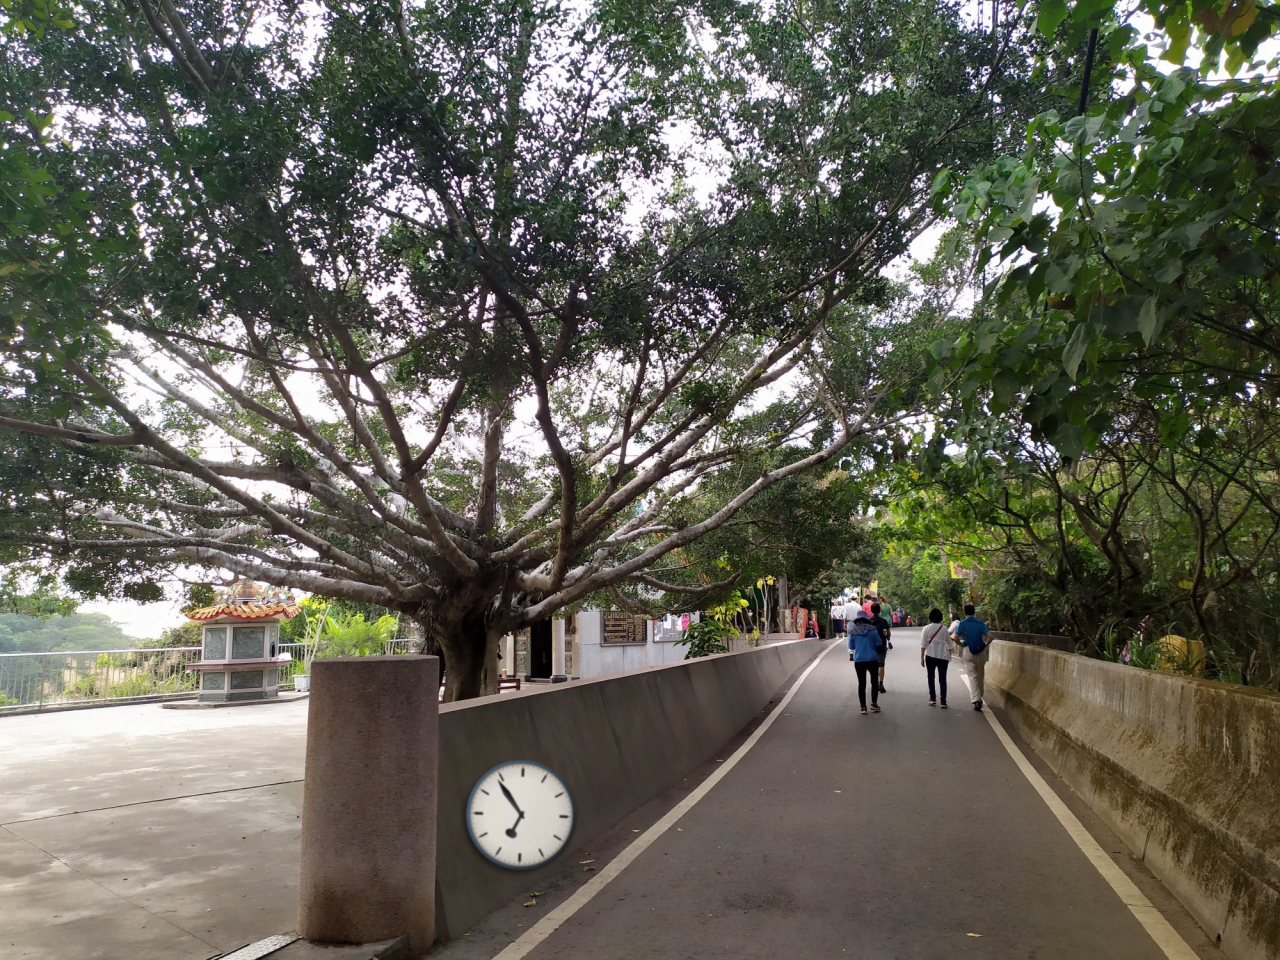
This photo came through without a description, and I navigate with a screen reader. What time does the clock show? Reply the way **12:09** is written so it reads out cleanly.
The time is **6:54**
